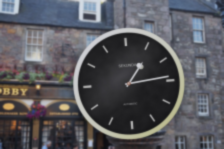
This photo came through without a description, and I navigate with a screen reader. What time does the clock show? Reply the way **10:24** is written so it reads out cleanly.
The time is **1:14**
